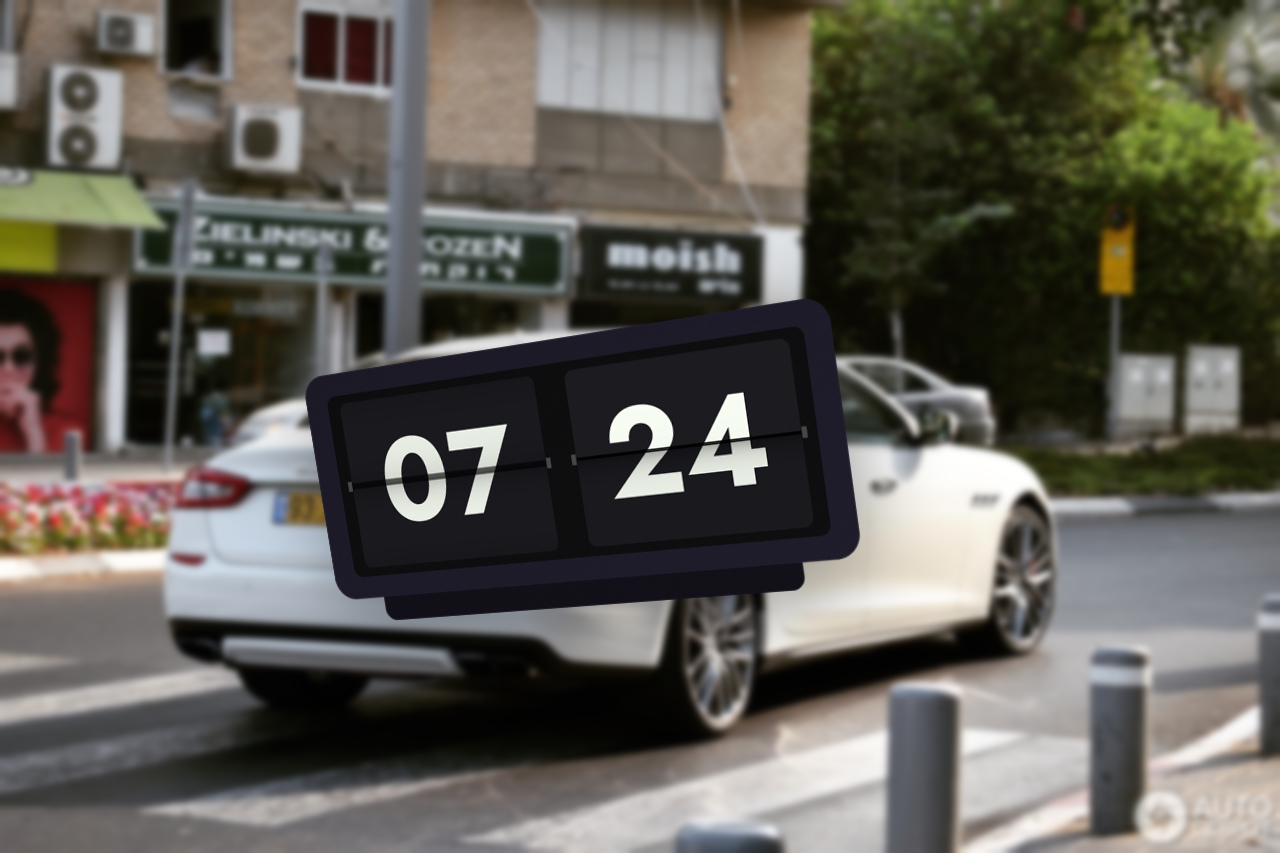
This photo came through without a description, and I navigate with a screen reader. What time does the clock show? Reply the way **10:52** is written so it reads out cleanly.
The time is **7:24**
